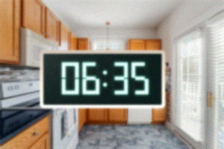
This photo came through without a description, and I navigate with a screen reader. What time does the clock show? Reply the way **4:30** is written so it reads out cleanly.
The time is **6:35**
